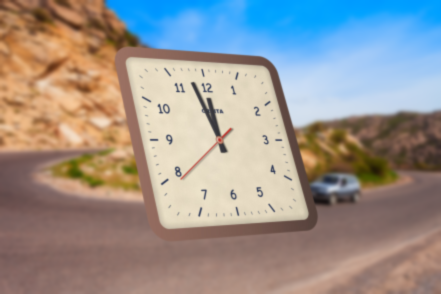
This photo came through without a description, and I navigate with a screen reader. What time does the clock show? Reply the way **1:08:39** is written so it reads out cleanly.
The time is **11:57:39**
